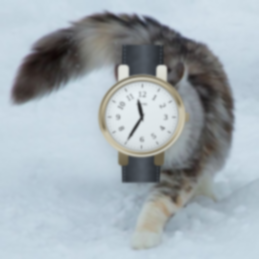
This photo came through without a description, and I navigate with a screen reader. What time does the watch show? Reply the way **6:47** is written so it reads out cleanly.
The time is **11:35**
